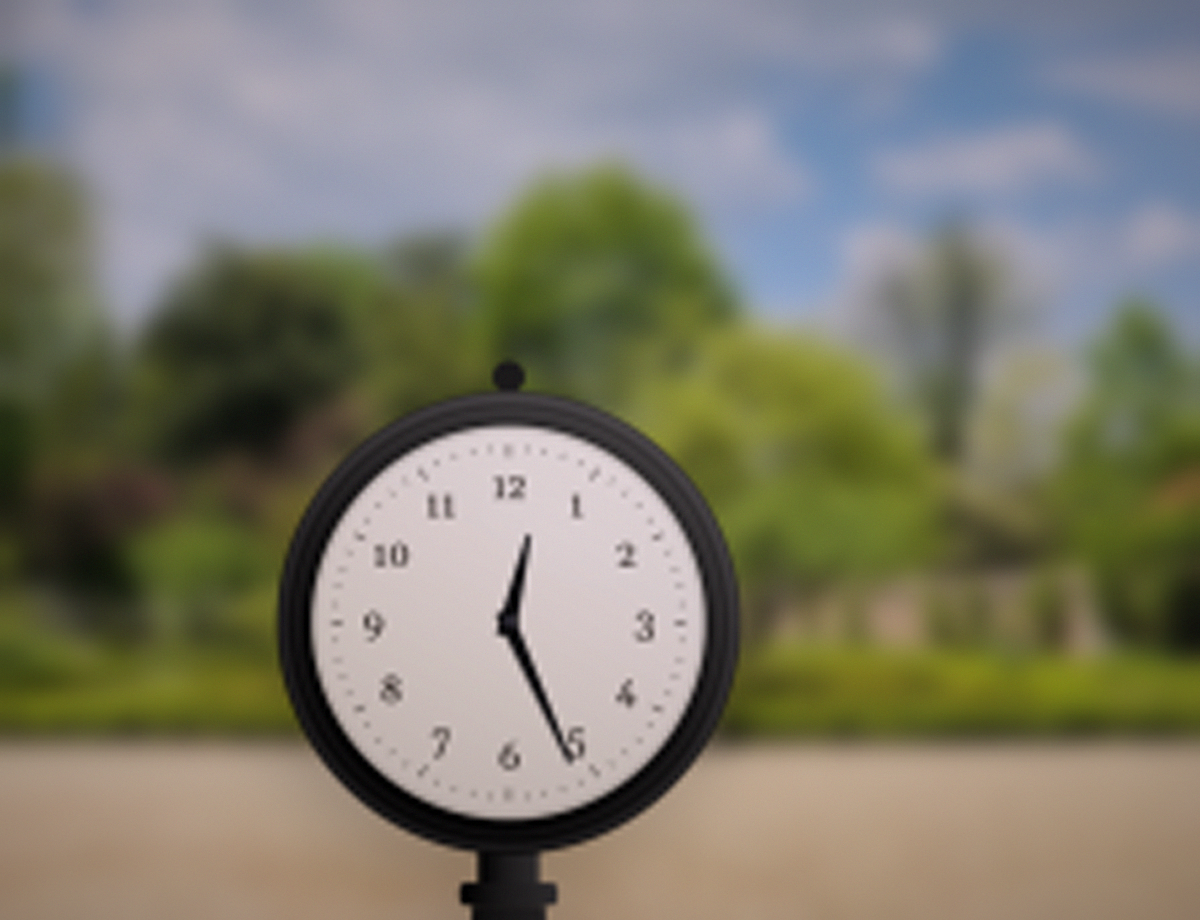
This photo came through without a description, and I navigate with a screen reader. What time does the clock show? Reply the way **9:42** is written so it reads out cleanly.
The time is **12:26**
